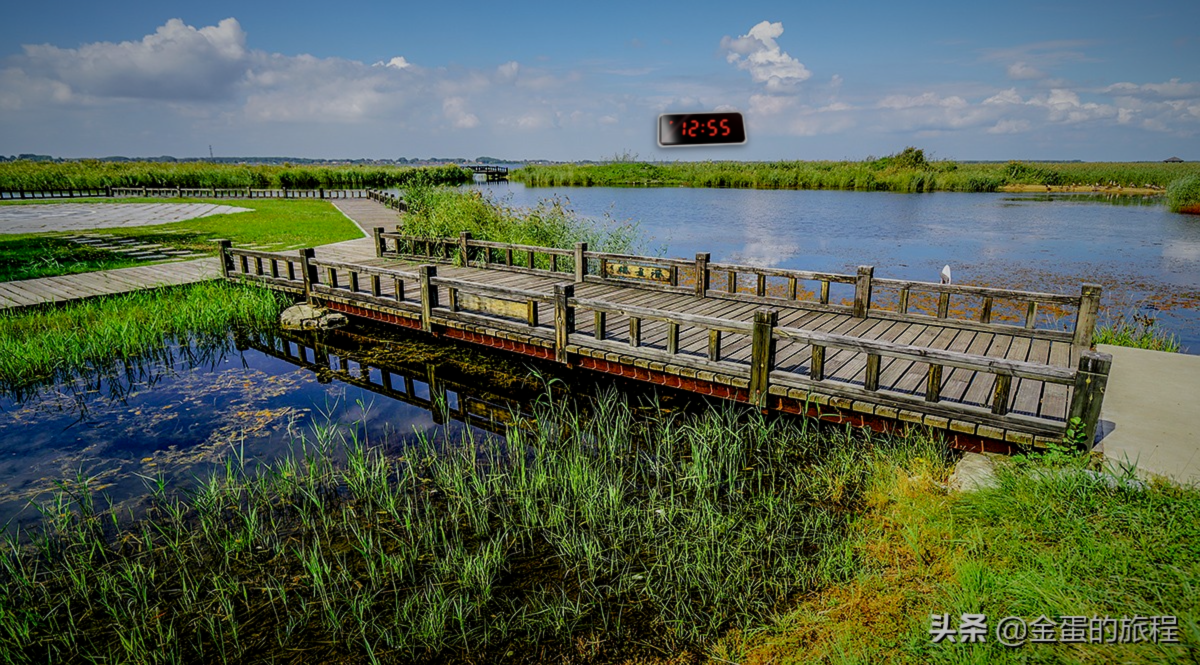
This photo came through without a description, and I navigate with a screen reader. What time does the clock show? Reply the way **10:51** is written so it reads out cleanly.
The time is **12:55**
